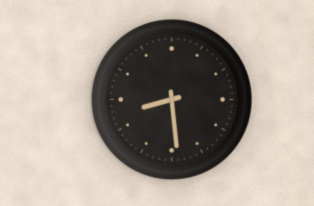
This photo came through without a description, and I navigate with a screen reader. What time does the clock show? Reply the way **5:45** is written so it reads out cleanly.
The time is **8:29**
